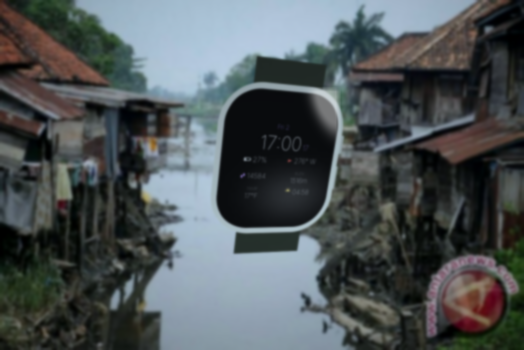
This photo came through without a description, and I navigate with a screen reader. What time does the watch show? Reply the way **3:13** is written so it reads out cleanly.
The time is **17:00**
